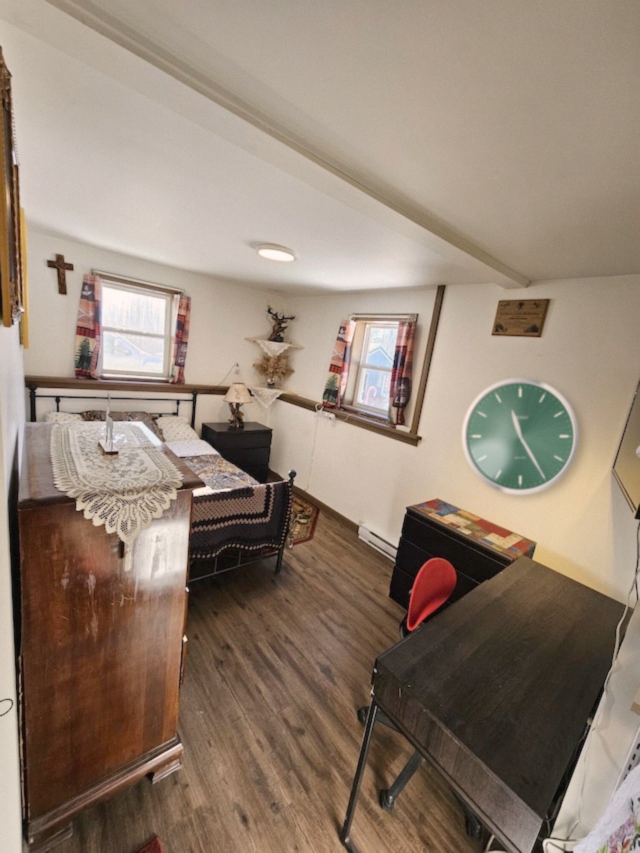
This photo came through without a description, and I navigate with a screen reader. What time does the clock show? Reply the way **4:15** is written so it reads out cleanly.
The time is **11:25**
